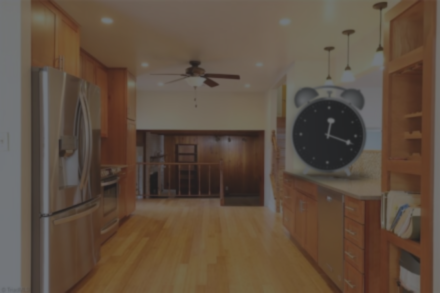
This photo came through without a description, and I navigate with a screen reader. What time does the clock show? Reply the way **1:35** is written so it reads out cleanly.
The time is **12:18**
